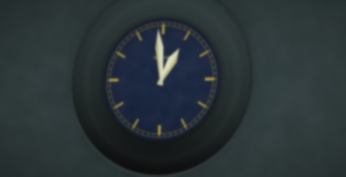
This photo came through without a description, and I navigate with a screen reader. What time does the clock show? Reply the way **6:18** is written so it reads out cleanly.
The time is **12:59**
